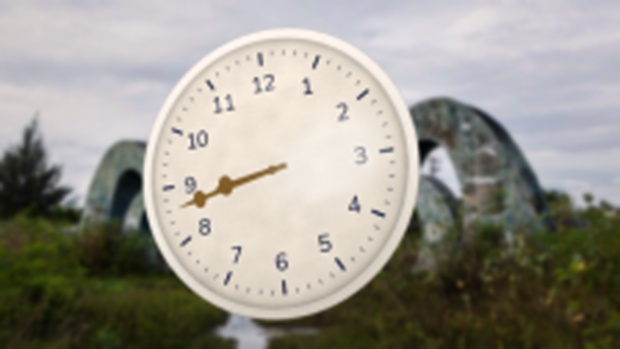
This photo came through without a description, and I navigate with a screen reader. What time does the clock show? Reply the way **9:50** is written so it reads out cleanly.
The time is **8:43**
